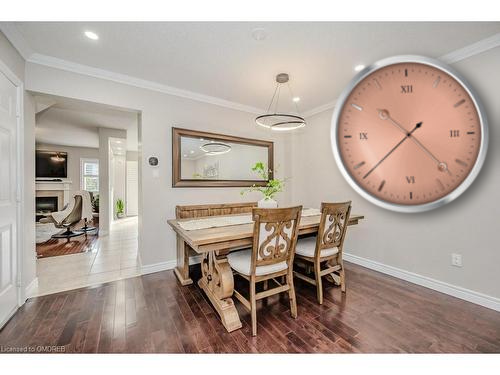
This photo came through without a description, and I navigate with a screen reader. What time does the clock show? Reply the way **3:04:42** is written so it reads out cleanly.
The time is **10:22:38**
